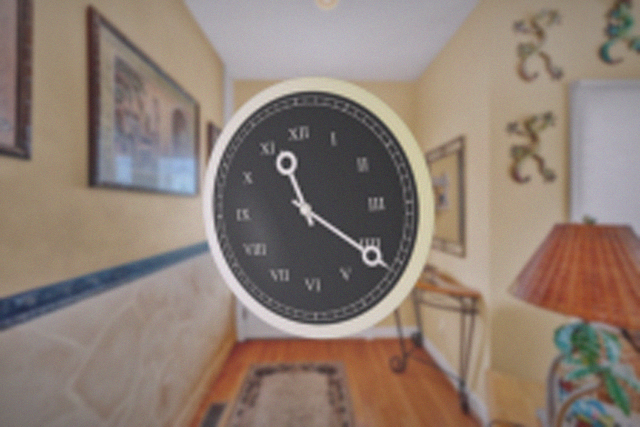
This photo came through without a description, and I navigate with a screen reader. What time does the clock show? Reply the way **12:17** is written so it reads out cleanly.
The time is **11:21**
